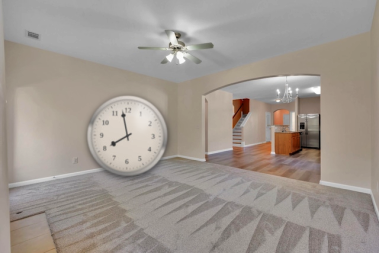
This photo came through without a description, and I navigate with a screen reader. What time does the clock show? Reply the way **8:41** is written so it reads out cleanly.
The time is **7:58**
